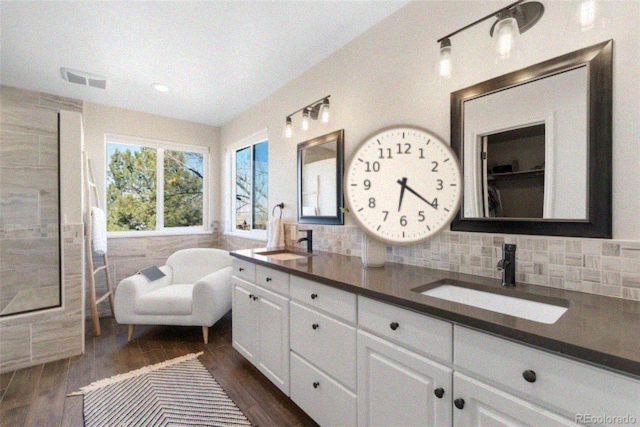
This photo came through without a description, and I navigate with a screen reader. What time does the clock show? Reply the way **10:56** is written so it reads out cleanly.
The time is **6:21**
